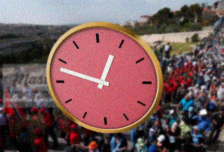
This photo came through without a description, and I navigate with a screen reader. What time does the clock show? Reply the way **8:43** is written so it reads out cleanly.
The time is **12:48**
